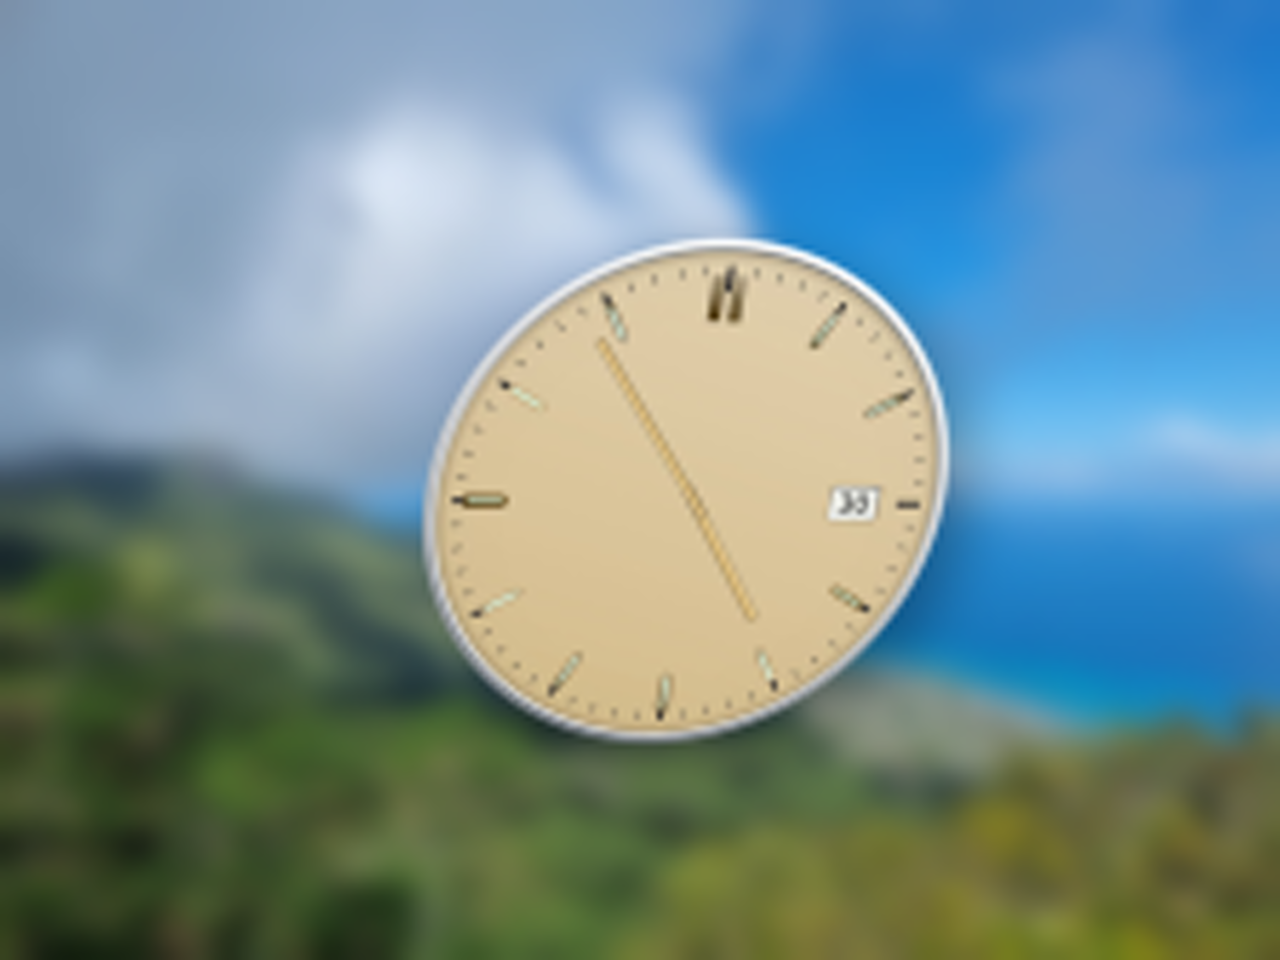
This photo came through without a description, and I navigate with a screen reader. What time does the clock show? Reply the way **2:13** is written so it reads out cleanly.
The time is **4:54**
